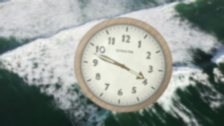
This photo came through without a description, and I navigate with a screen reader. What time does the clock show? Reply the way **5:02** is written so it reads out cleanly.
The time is **3:48**
